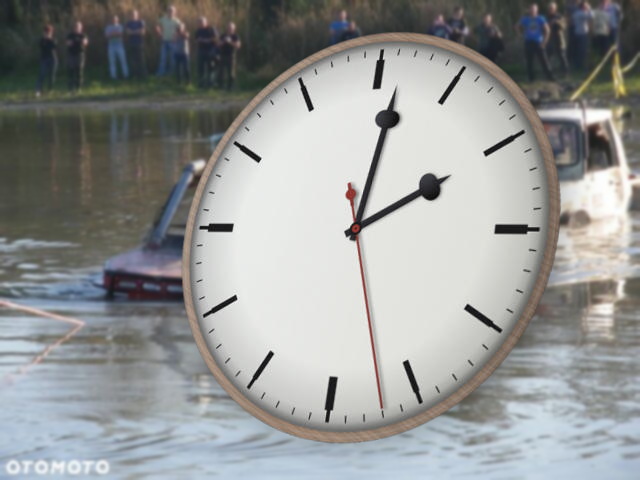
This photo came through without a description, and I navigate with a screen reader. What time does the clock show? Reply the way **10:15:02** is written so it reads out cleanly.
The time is **2:01:27**
